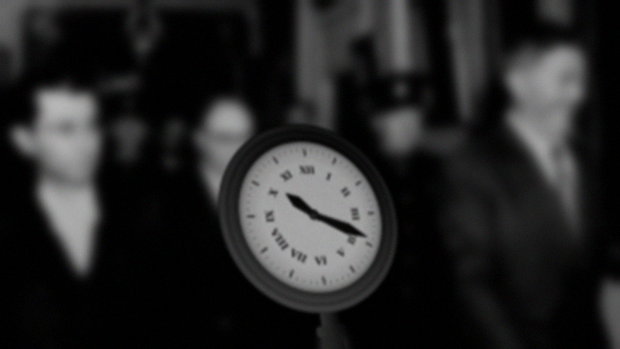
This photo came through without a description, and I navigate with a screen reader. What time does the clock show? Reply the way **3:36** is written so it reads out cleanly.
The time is **10:19**
